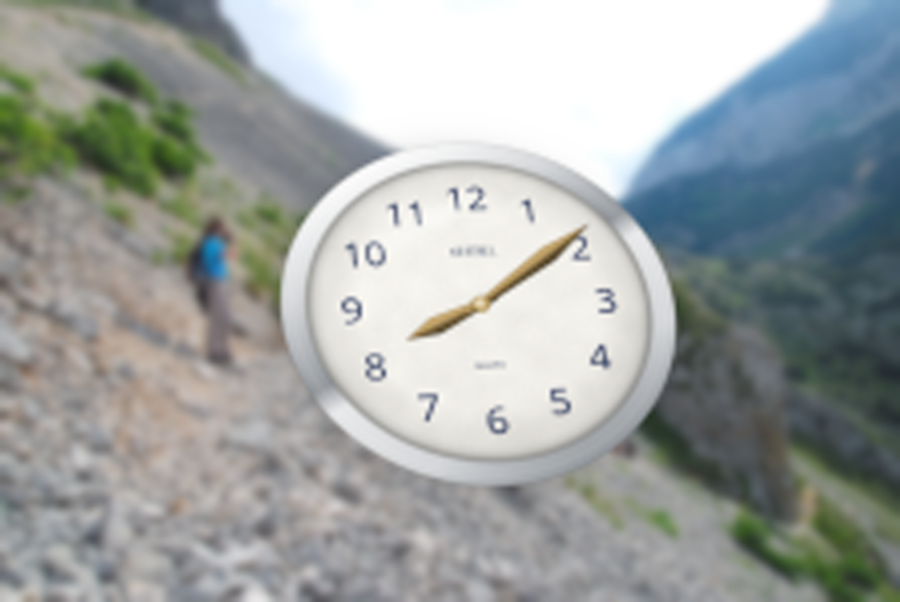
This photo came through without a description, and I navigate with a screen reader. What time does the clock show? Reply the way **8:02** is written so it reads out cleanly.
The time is **8:09**
